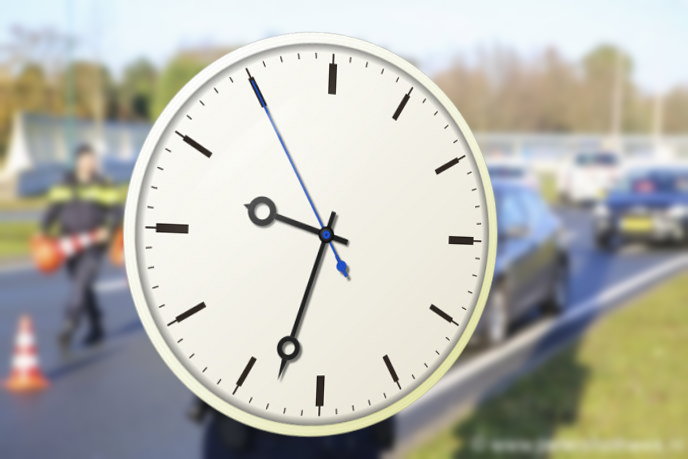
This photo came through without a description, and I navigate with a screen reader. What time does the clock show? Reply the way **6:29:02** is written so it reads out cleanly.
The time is **9:32:55**
